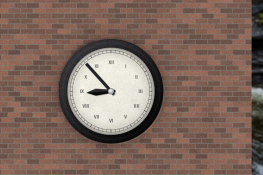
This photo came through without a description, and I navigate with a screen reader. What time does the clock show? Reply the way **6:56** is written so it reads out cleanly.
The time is **8:53**
